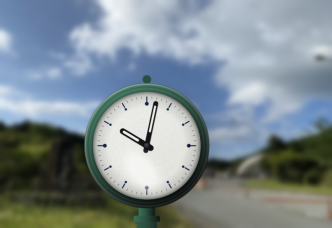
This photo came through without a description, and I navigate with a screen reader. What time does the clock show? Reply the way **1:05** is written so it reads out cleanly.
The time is **10:02**
